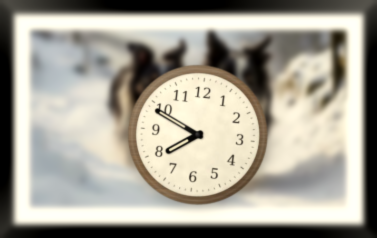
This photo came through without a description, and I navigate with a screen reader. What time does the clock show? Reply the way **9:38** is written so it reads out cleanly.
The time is **7:49**
